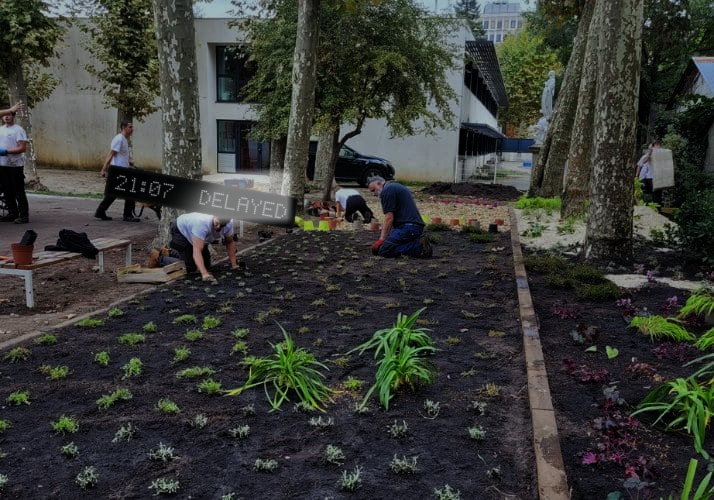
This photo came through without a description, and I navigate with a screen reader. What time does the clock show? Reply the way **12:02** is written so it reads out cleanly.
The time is **21:07**
